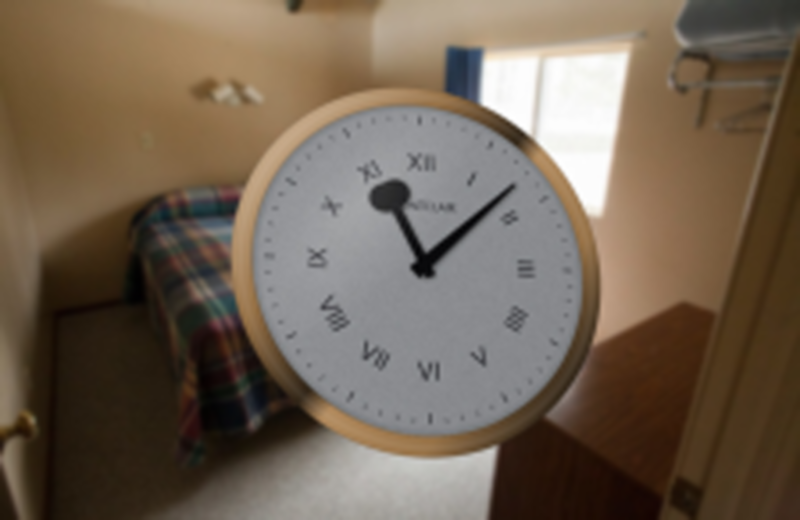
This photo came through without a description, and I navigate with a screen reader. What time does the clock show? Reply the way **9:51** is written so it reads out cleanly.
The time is **11:08**
